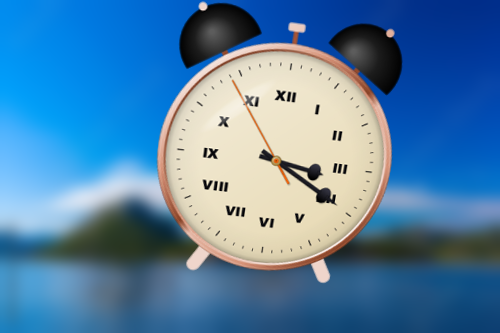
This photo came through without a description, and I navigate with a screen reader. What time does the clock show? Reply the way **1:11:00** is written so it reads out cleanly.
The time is **3:19:54**
